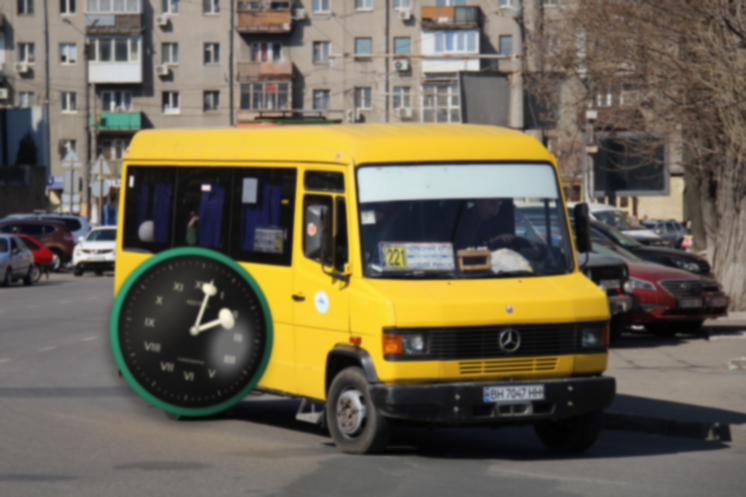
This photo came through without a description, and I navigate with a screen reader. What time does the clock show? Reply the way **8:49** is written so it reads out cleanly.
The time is **2:02**
